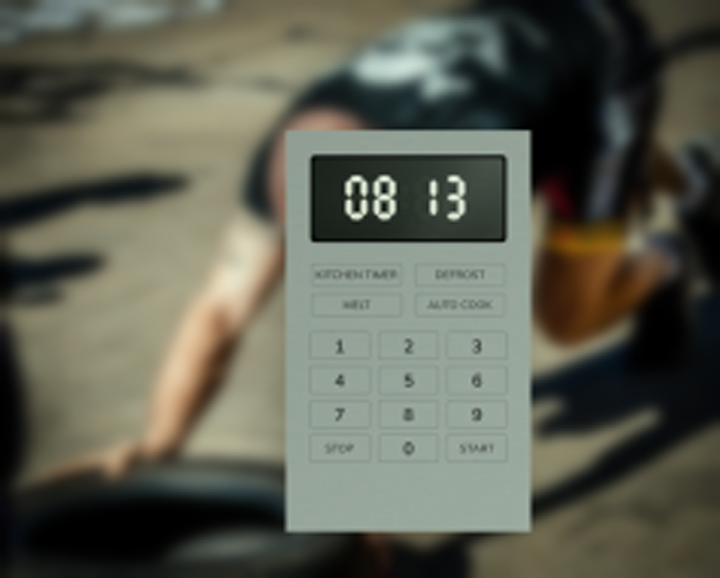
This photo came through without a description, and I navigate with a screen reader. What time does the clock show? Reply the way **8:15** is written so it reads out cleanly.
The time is **8:13**
